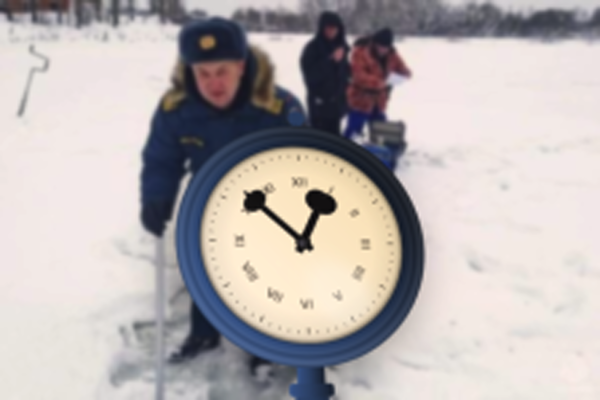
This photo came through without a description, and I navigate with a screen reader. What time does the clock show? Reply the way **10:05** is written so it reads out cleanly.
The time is **12:52**
